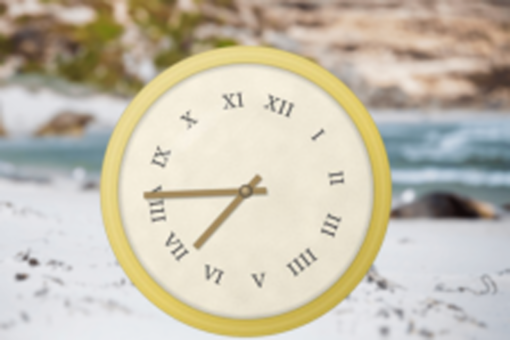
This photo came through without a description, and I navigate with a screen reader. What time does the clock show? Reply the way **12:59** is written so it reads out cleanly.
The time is **6:41**
